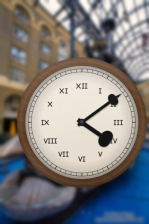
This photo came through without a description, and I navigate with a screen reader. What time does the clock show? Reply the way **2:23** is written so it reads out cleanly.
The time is **4:09**
